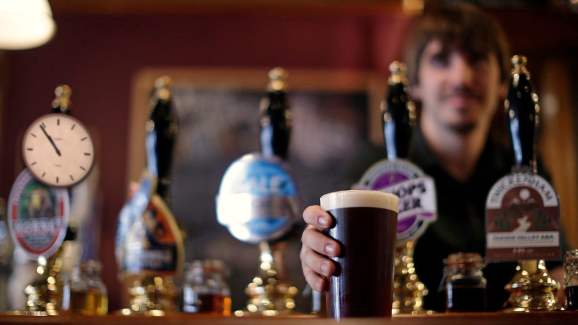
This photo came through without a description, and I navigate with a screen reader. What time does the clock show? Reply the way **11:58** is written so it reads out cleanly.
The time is **10:54**
